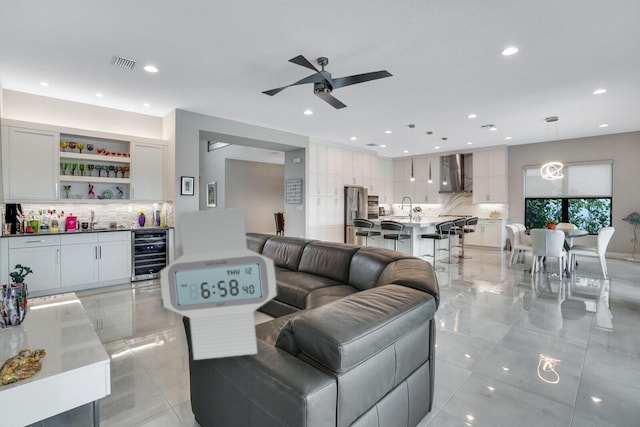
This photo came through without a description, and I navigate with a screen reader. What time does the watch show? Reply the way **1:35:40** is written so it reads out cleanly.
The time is **6:58:40**
